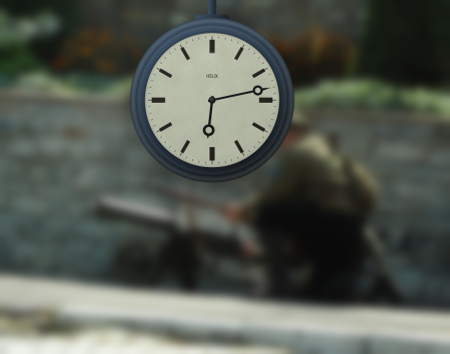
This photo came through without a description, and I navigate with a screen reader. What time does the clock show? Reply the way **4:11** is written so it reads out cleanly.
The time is **6:13**
